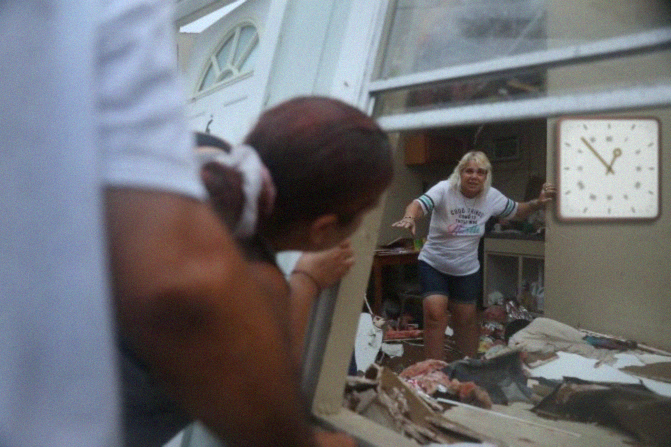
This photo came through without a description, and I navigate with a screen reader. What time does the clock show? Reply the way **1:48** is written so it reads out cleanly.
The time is **12:53**
